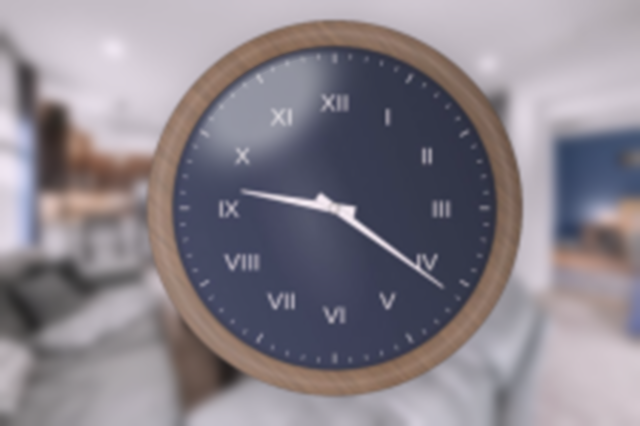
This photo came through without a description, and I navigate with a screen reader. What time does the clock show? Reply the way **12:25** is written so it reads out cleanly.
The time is **9:21**
